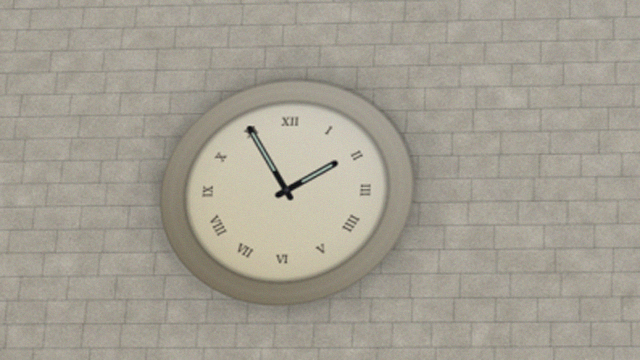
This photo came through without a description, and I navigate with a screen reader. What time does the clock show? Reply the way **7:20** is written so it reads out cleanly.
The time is **1:55**
